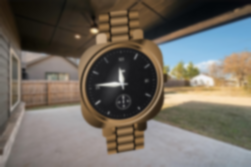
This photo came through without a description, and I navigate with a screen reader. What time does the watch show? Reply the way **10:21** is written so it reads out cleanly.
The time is **11:46**
